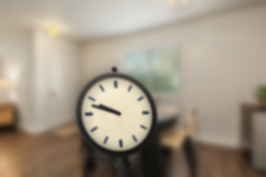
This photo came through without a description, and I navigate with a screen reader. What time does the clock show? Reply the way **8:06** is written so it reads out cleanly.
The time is **9:48**
